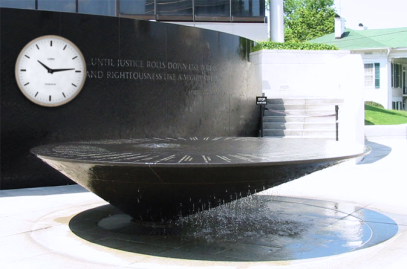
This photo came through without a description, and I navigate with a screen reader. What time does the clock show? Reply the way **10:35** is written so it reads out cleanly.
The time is **10:14**
